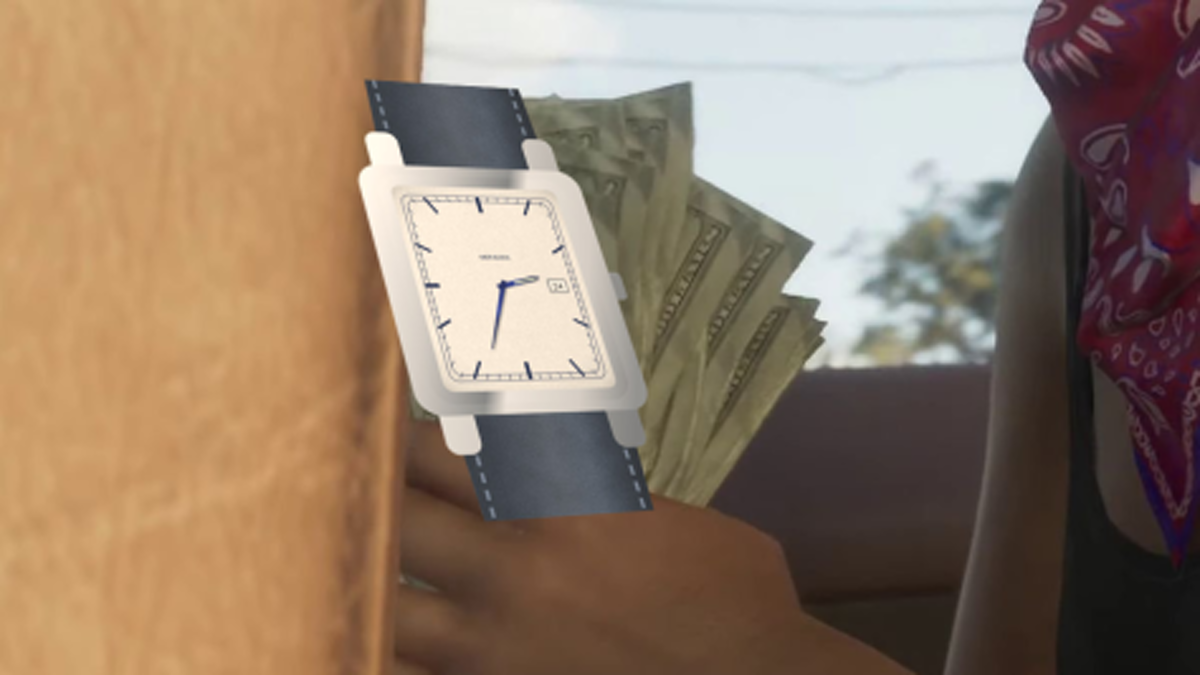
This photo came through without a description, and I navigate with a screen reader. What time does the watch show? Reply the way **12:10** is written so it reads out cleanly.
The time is **2:34**
